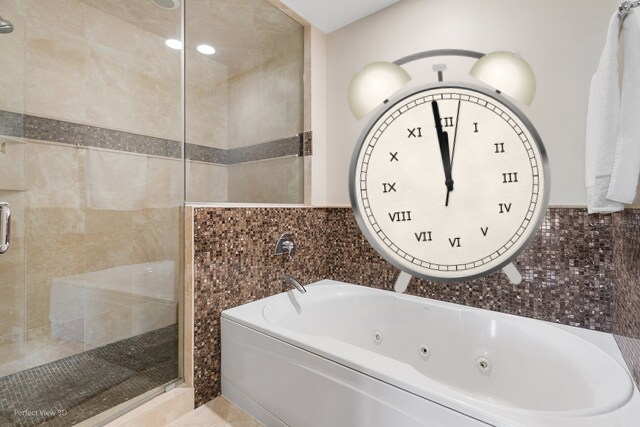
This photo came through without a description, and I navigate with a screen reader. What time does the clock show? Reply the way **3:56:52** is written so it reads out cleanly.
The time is **11:59:02**
